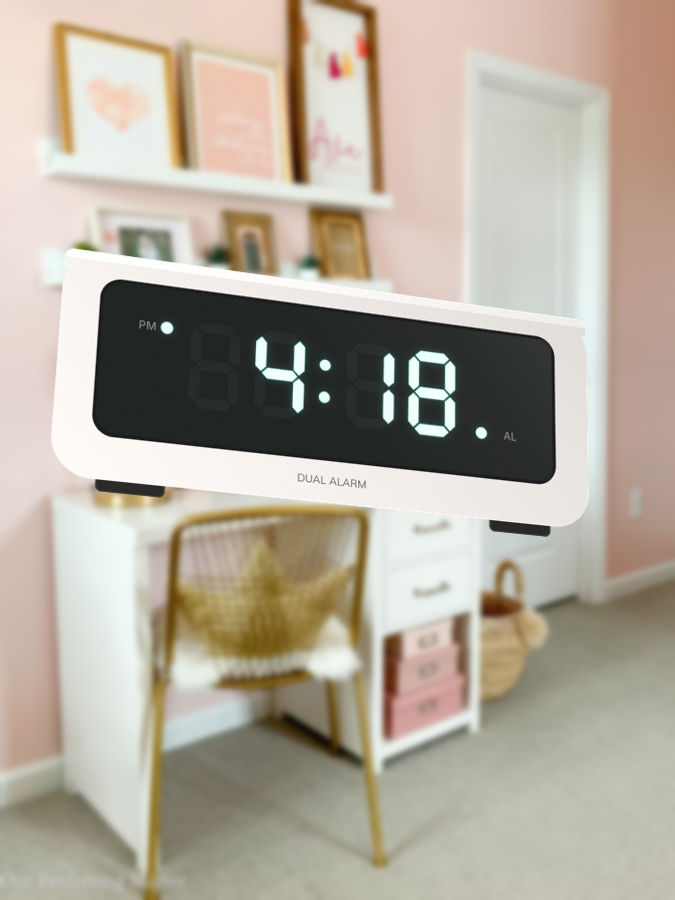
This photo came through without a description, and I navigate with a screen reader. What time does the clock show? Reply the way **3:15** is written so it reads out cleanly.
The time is **4:18**
